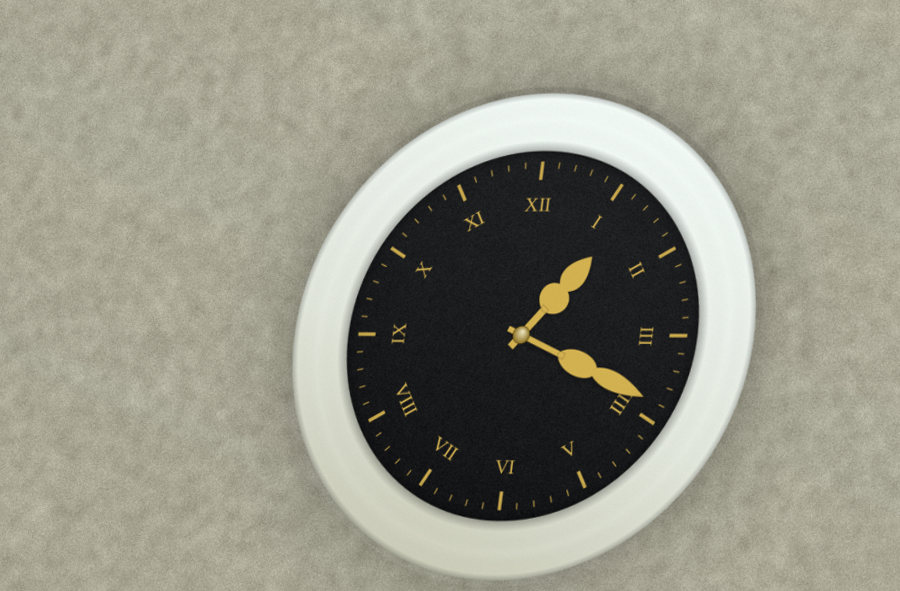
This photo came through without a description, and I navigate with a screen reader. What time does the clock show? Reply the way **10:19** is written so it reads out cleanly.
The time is **1:19**
